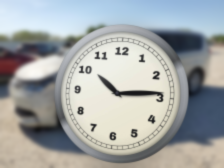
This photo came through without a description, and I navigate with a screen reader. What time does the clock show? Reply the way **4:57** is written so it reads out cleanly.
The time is **10:14**
